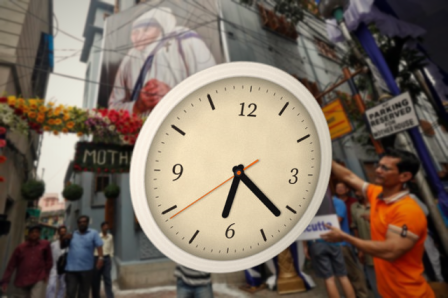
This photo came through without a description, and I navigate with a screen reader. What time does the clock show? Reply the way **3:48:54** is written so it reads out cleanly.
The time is **6:21:39**
